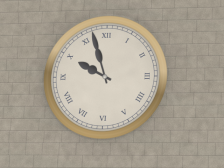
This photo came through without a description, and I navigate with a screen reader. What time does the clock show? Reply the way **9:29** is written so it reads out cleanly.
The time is **9:57**
